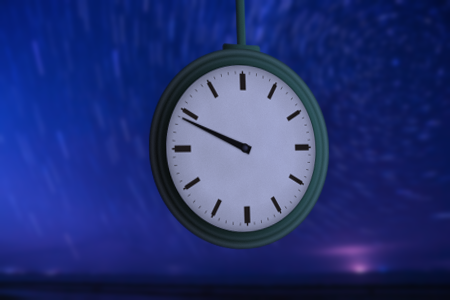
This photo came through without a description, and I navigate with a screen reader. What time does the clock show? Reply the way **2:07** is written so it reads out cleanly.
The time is **9:49**
